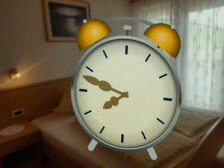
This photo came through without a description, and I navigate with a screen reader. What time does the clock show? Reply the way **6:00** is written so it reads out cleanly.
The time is **7:48**
